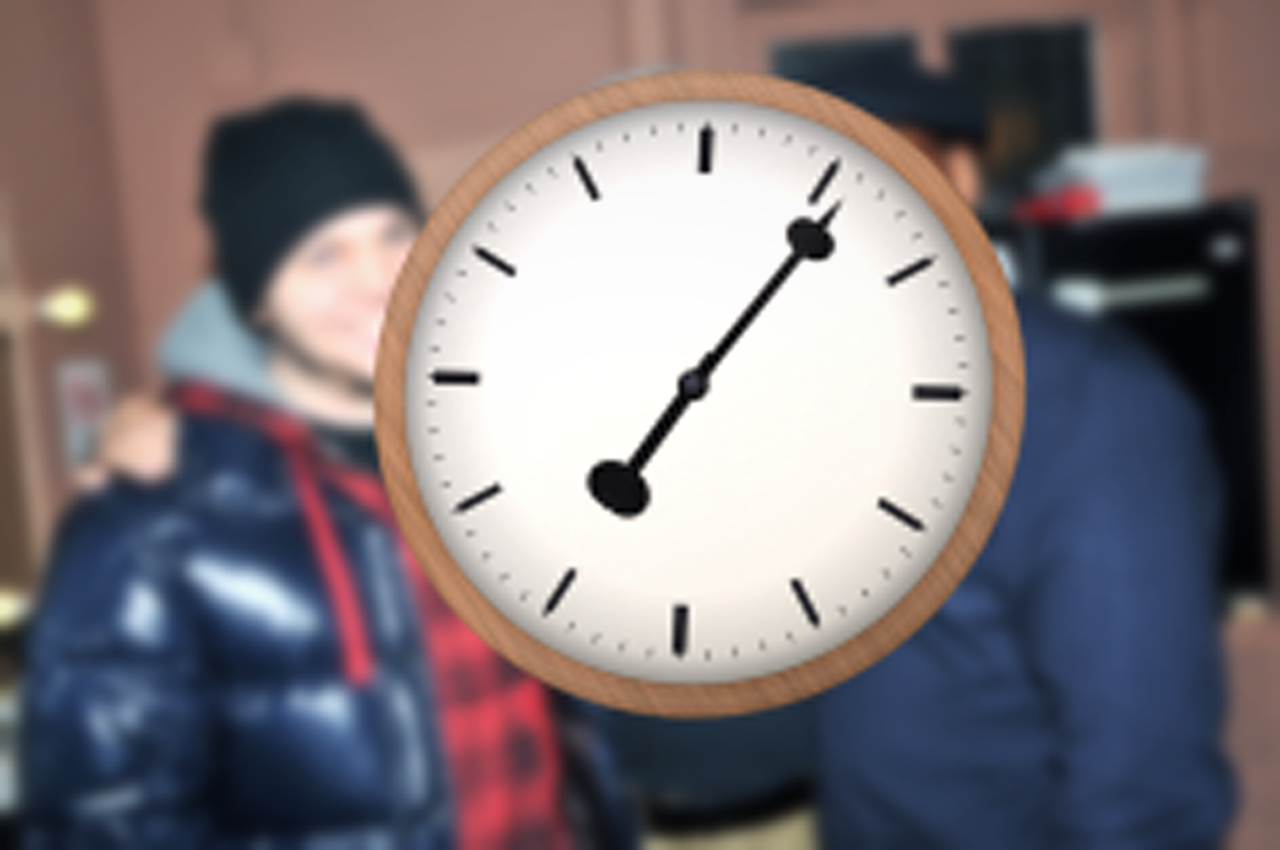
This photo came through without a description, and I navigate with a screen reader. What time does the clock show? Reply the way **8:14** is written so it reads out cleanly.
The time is **7:06**
